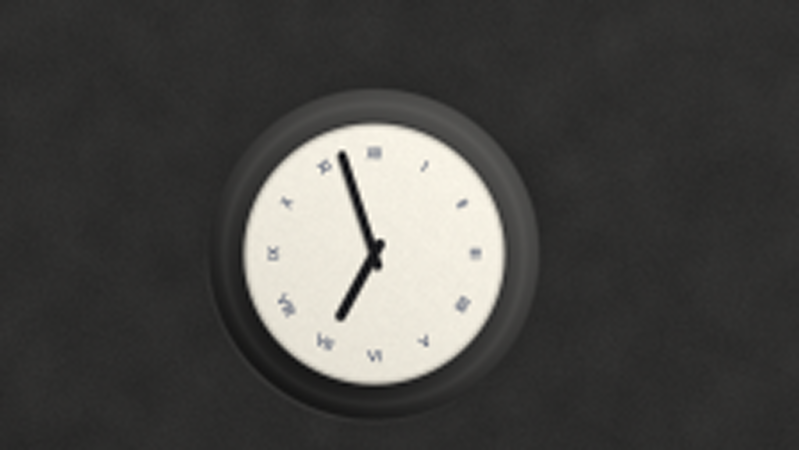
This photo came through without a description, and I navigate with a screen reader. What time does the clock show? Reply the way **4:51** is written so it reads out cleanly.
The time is **6:57**
